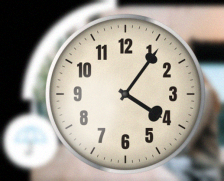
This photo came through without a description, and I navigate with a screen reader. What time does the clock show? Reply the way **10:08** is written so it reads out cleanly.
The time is **4:06**
